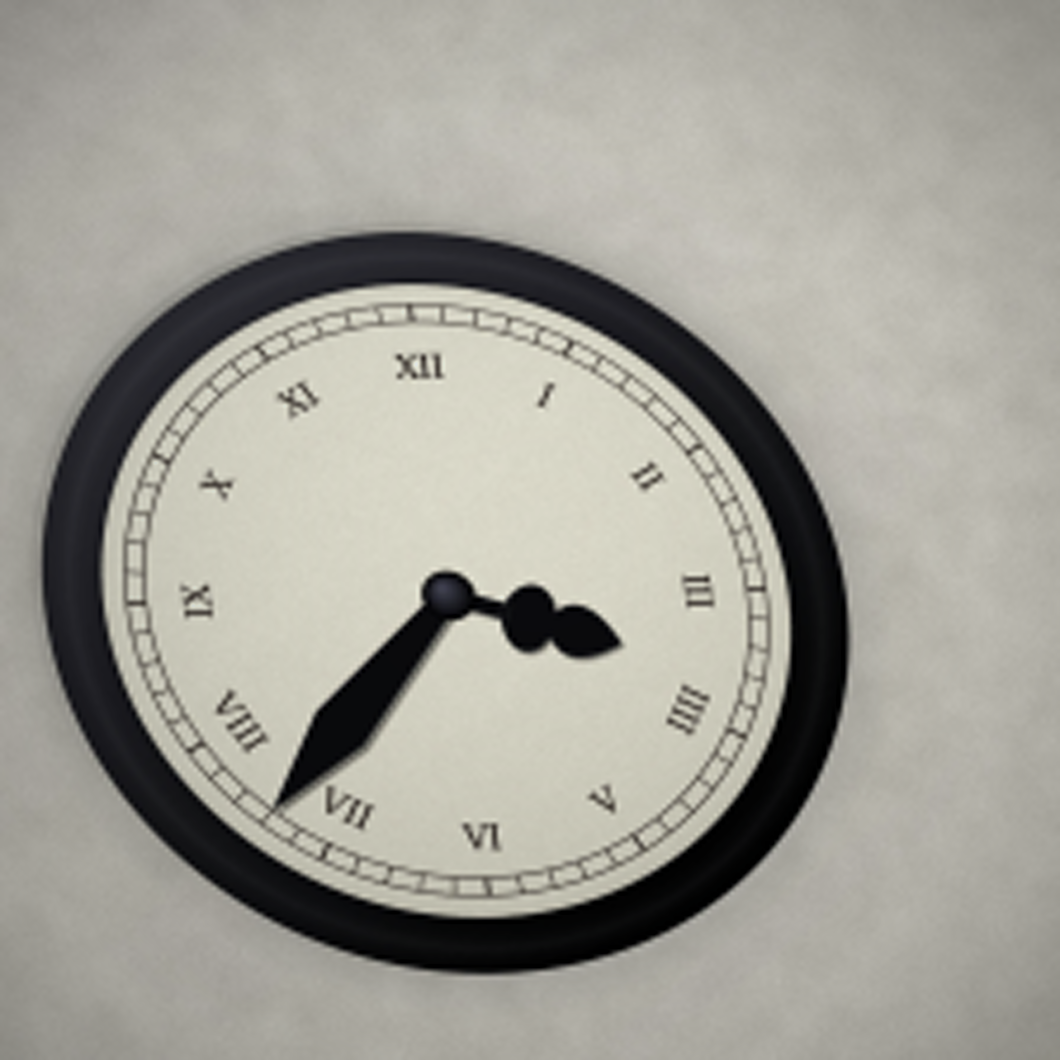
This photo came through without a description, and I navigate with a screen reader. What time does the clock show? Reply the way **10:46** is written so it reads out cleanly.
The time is **3:37**
